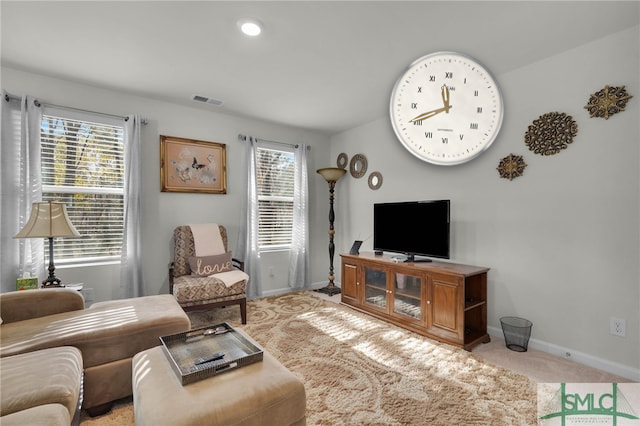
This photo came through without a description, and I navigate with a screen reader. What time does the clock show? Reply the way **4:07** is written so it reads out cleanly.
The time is **11:41**
